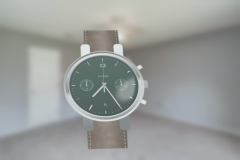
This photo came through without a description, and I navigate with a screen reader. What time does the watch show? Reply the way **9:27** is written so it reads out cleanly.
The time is **7:25**
